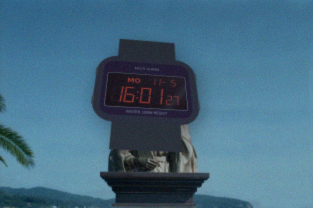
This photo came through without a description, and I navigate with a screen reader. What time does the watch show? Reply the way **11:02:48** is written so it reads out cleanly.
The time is **16:01:27**
